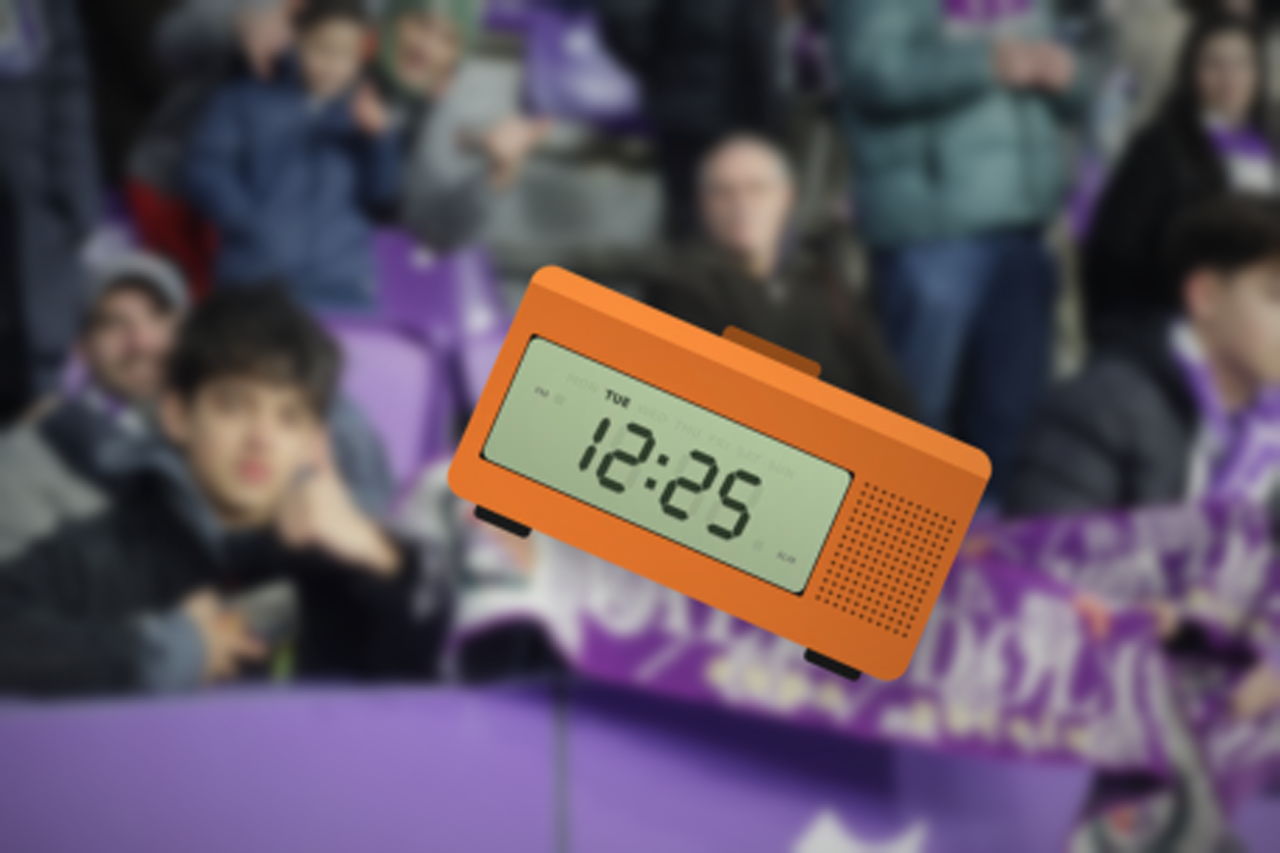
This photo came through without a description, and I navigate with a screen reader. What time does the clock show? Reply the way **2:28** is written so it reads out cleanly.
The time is **12:25**
